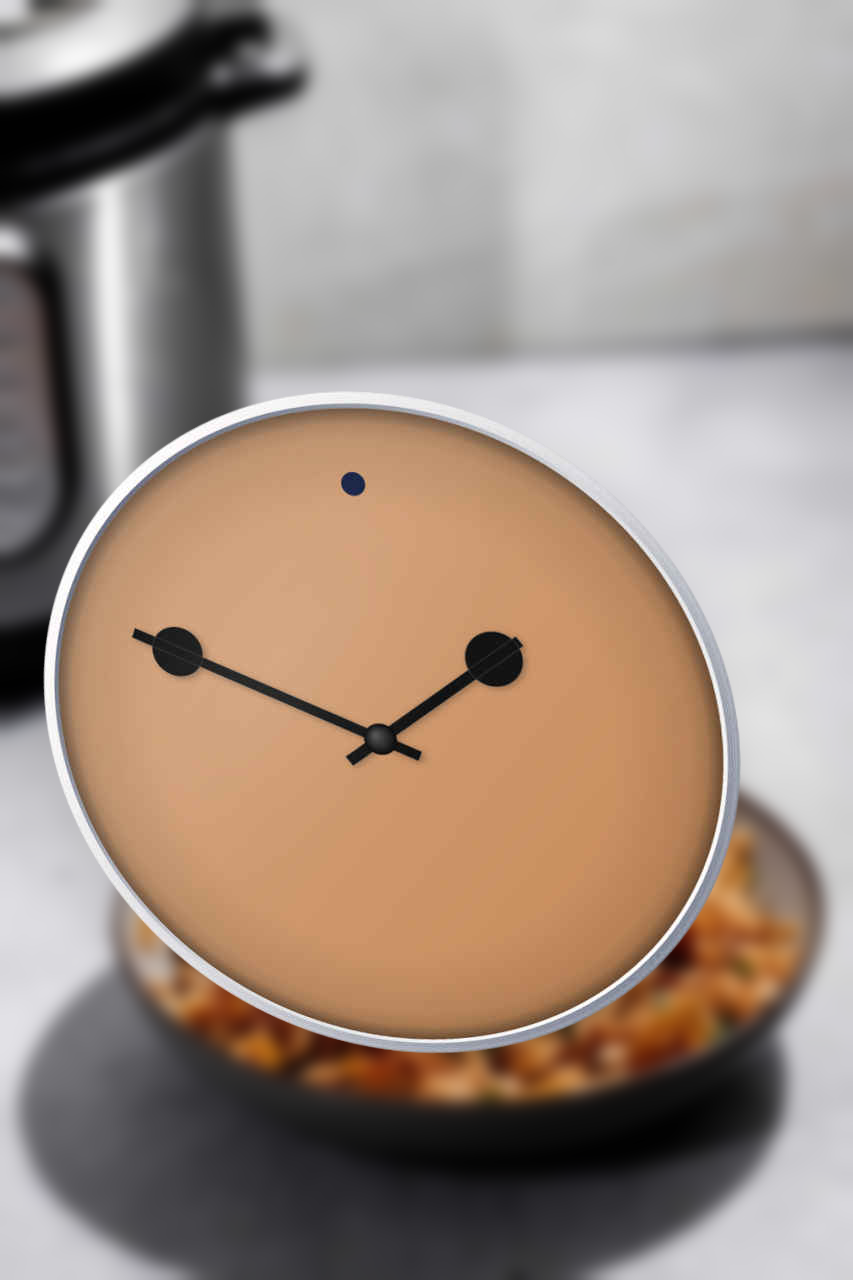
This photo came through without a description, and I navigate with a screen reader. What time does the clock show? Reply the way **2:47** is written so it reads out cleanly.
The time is **1:49**
